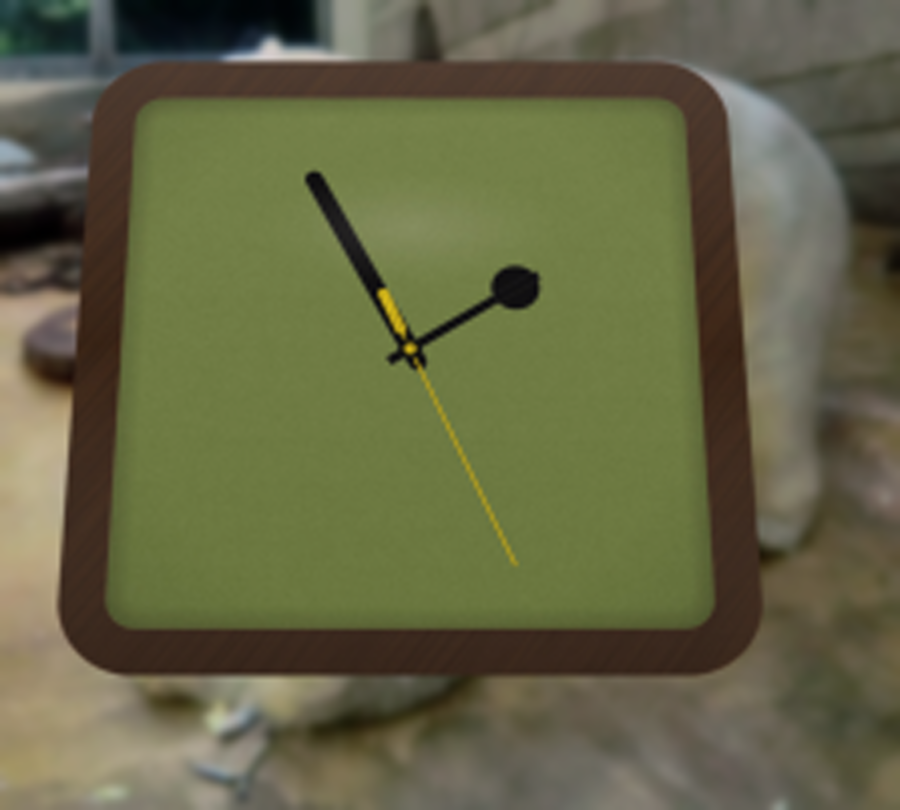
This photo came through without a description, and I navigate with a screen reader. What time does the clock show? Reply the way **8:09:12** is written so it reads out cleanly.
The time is **1:55:26**
